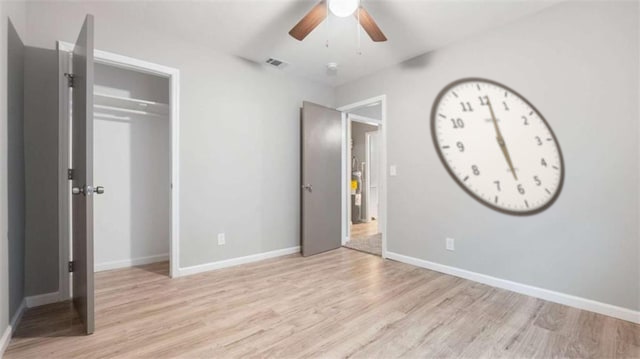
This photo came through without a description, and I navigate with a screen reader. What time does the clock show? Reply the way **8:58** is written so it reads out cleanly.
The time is **6:01**
